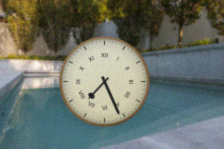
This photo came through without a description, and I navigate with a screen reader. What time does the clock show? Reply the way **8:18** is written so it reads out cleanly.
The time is **7:26**
